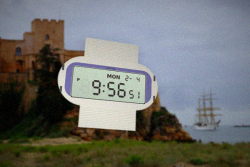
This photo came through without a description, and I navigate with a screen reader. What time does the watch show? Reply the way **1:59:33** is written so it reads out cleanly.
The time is **9:56:51**
